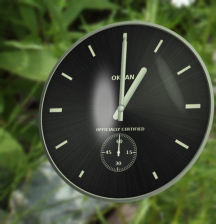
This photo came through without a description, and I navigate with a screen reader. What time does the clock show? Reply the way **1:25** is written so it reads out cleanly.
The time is **1:00**
